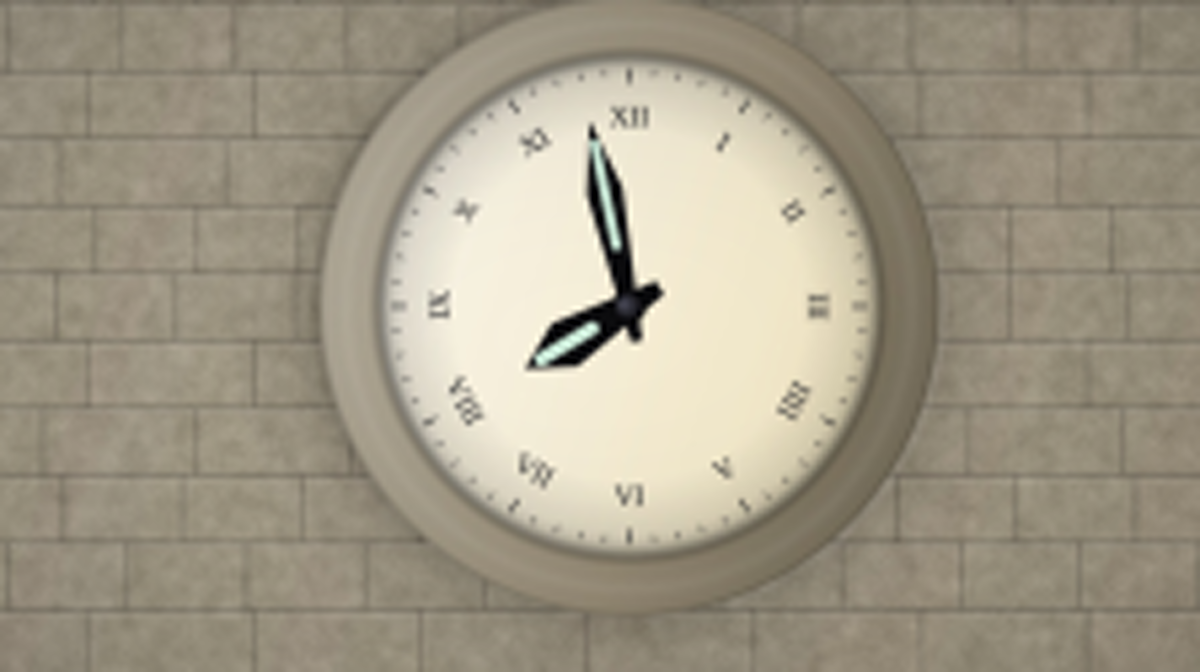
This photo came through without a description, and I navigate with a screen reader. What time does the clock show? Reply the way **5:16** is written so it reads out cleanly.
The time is **7:58**
